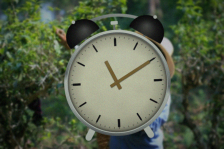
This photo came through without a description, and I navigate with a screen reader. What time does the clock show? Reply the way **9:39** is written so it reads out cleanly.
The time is **11:10**
